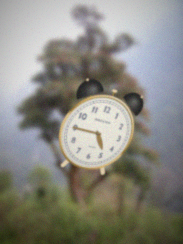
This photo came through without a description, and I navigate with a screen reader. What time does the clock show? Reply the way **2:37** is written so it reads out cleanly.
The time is **4:45**
